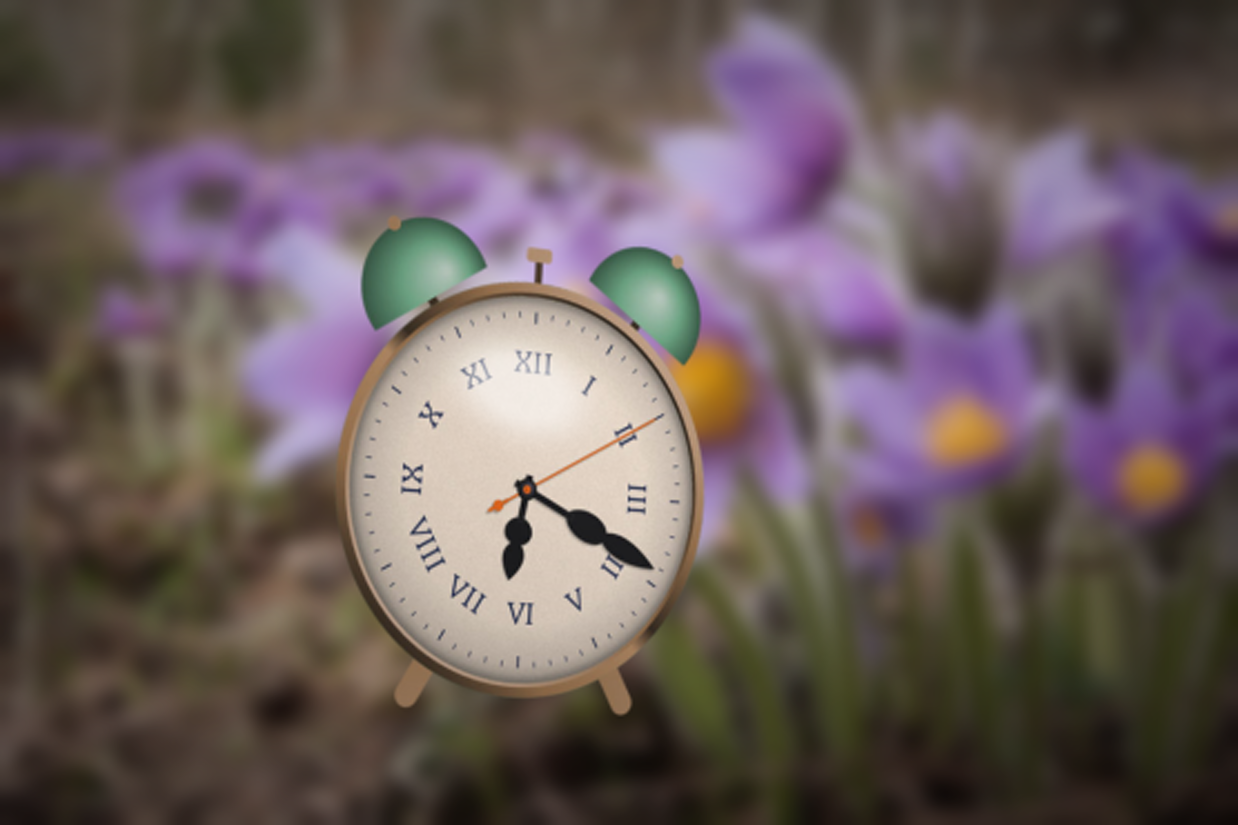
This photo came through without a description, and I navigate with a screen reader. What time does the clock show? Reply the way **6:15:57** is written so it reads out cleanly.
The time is **6:19:10**
